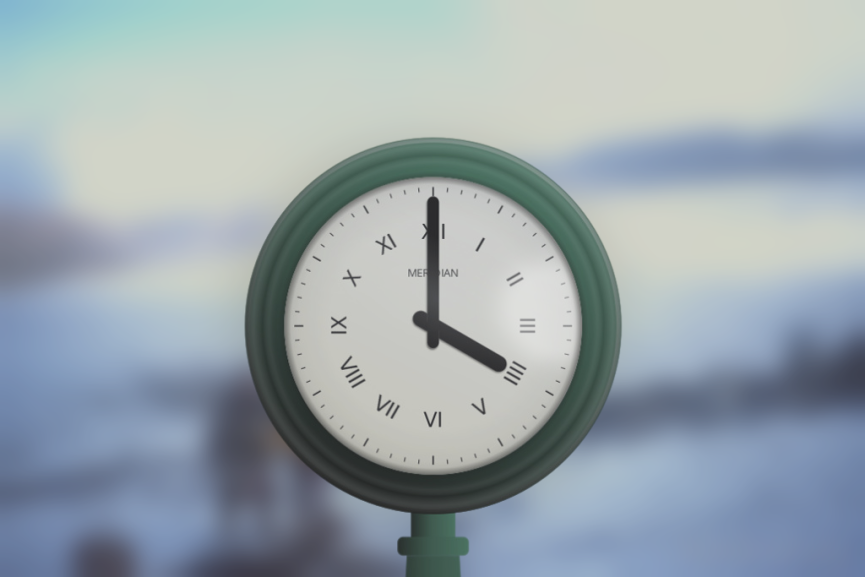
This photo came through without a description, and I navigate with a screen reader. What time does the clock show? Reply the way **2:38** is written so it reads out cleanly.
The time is **4:00**
